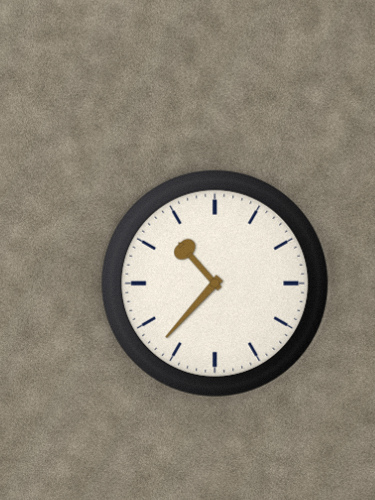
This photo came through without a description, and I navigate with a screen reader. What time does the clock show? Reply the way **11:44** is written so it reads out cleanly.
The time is **10:37**
